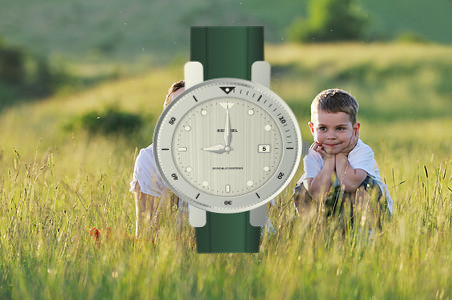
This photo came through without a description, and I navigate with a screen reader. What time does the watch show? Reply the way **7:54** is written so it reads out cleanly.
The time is **9:00**
